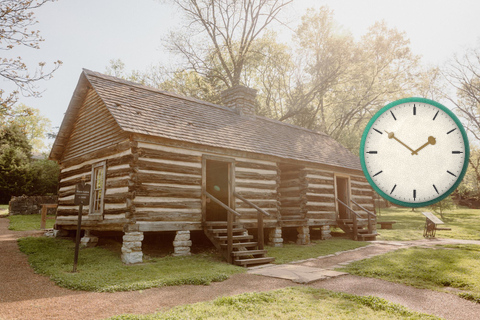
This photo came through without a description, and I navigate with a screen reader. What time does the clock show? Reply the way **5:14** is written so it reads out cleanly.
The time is **1:51**
